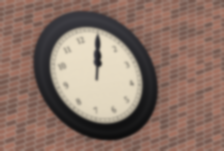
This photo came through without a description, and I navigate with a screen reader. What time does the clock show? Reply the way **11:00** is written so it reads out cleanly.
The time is **1:05**
